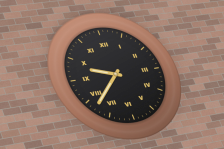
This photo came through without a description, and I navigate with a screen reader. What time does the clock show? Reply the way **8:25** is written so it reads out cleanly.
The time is **9:38**
